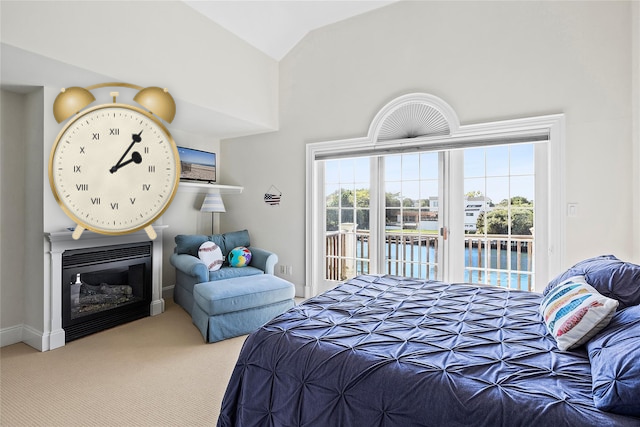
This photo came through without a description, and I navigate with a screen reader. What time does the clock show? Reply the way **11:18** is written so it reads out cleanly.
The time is **2:06**
